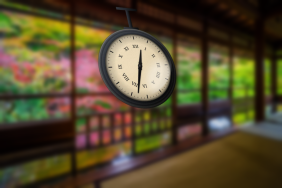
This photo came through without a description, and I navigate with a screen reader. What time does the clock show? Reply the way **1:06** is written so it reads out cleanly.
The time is **12:33**
